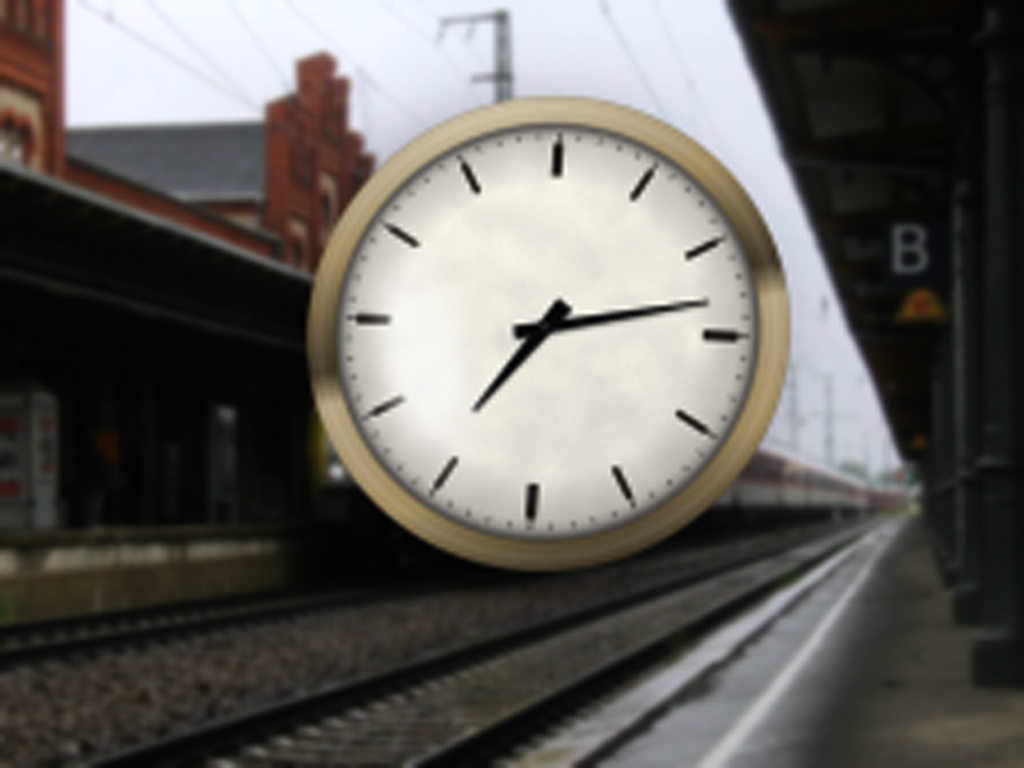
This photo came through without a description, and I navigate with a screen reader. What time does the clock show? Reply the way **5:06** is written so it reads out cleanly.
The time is **7:13**
